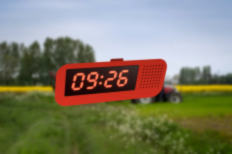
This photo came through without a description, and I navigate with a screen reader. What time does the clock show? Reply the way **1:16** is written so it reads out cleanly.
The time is **9:26**
